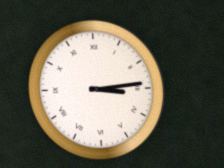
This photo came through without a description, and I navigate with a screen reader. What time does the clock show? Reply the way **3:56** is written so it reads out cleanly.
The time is **3:14**
